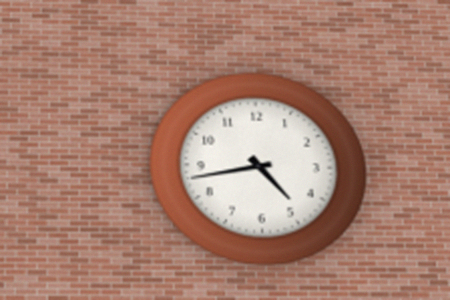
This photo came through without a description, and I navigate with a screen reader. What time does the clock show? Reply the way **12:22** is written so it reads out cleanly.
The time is **4:43**
